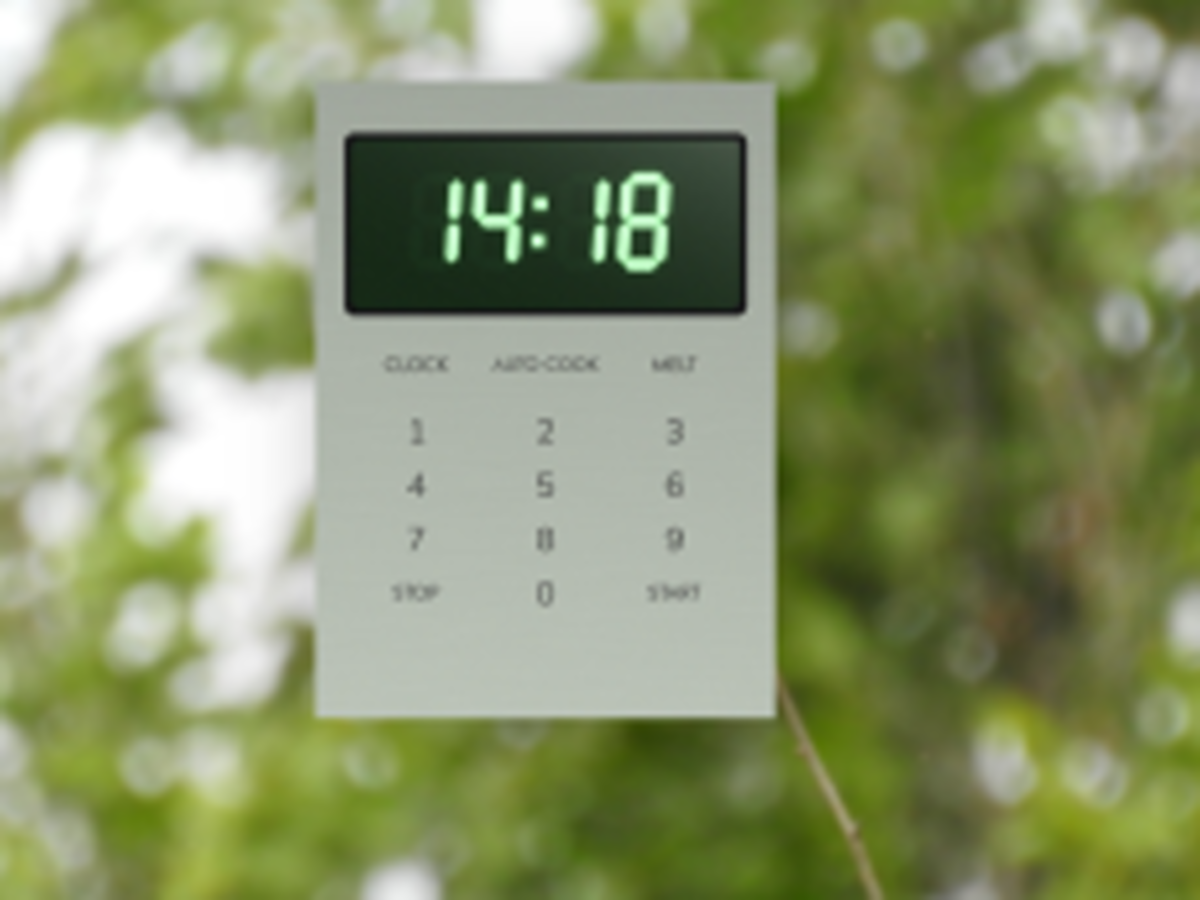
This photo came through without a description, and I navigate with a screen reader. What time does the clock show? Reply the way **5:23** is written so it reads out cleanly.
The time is **14:18**
